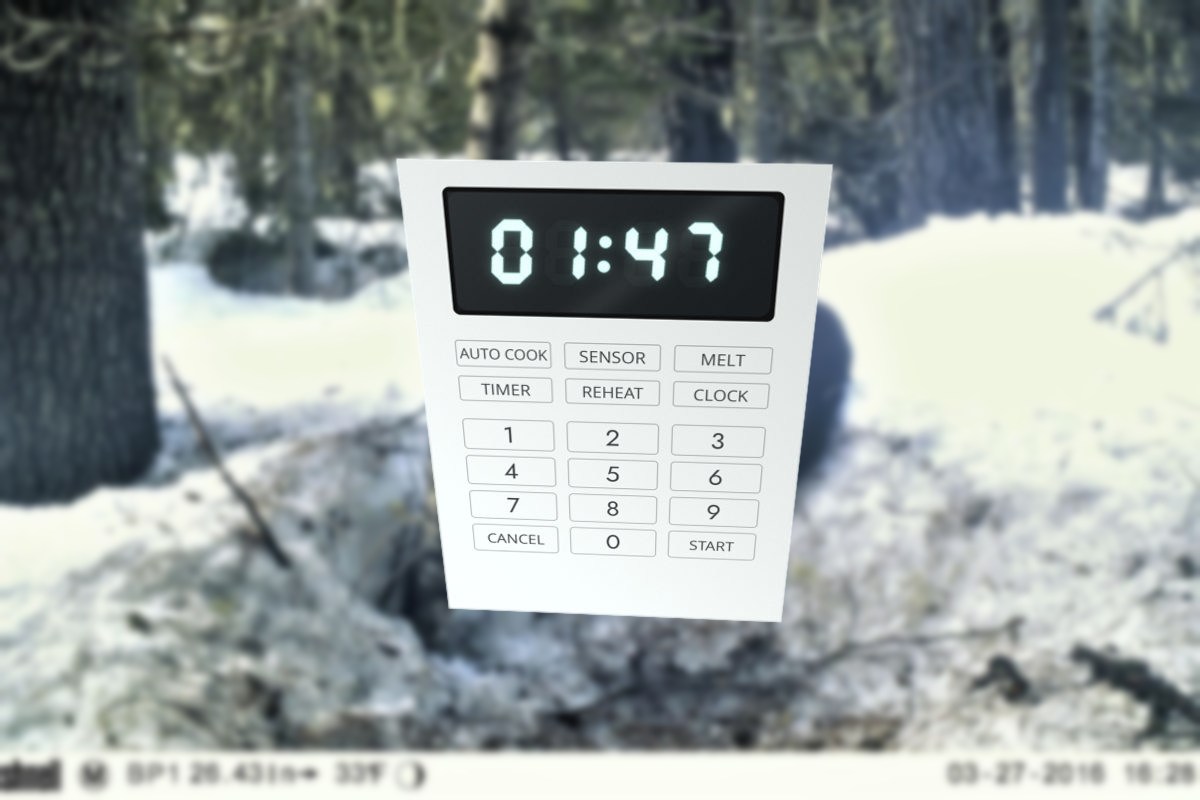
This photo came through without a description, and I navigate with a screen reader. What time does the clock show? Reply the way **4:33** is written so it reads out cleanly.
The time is **1:47**
